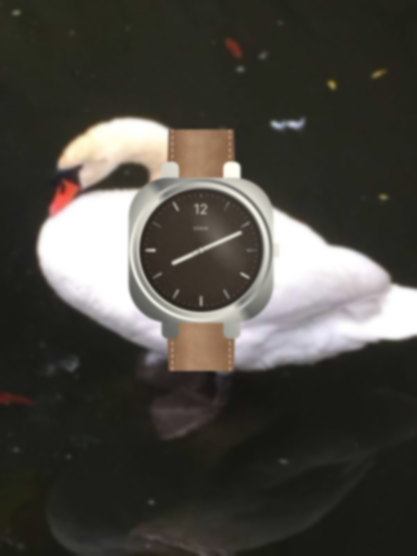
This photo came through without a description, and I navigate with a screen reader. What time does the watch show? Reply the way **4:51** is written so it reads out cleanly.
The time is **8:11**
